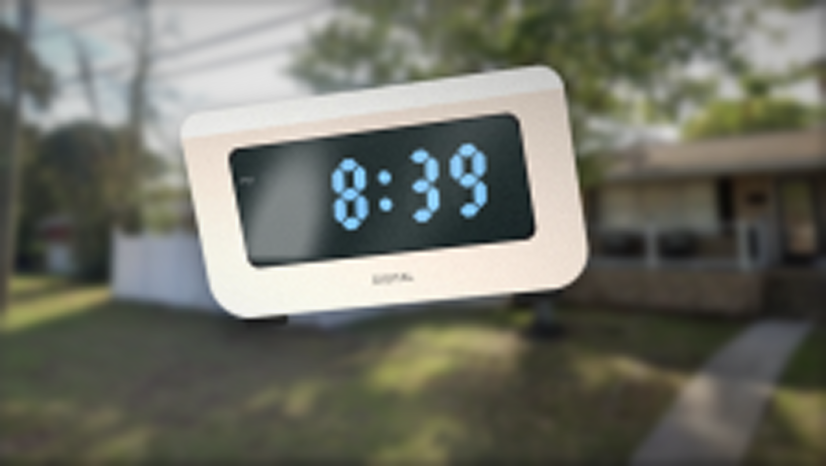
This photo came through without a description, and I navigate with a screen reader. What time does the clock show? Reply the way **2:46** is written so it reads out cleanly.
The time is **8:39**
